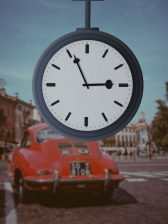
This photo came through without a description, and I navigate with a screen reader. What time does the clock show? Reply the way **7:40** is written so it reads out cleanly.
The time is **2:56**
